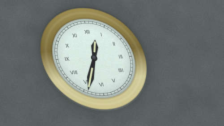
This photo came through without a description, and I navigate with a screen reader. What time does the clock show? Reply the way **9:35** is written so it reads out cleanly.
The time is **12:34**
